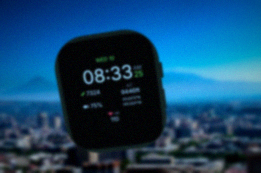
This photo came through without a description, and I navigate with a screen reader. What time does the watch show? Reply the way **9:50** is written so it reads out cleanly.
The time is **8:33**
